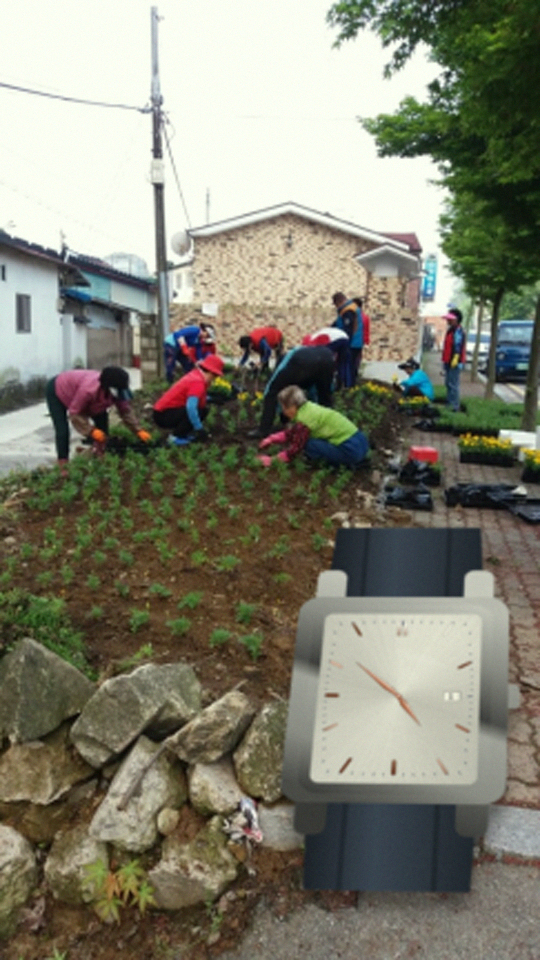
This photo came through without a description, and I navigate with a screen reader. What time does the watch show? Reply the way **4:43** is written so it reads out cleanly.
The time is **4:52**
